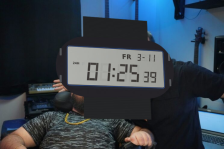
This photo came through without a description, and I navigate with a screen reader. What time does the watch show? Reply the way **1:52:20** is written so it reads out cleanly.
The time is **1:25:39**
